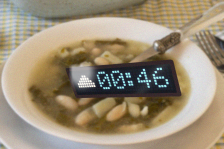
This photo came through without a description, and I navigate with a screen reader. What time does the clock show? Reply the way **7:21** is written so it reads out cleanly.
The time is **0:46**
